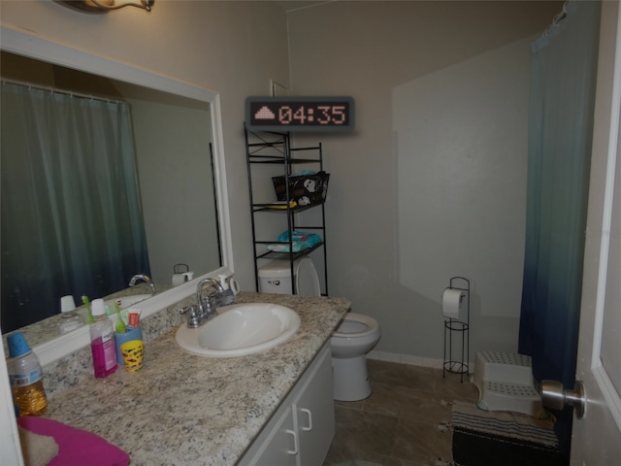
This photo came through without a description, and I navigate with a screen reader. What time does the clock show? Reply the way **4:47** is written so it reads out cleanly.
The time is **4:35**
